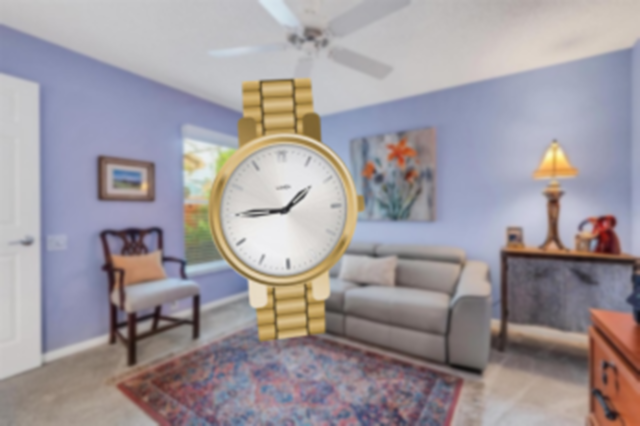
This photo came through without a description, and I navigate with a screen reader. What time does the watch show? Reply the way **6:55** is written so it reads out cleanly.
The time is **1:45**
